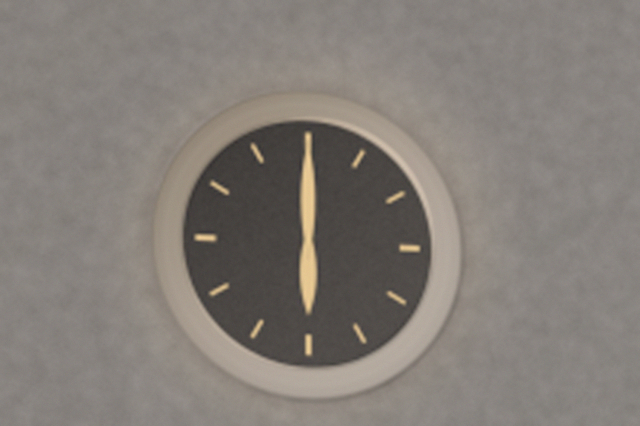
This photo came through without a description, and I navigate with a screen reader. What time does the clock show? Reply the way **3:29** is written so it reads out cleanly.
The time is **6:00**
